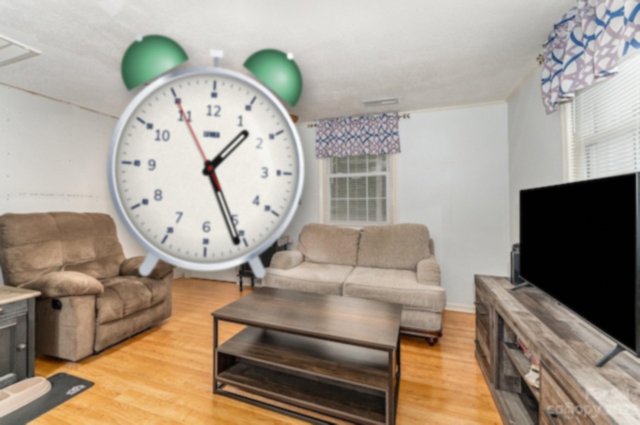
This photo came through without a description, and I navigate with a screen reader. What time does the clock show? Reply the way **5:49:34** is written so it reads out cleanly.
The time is **1:25:55**
